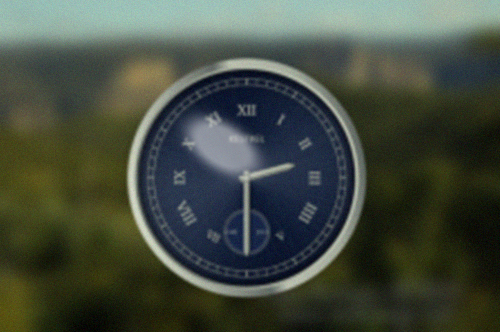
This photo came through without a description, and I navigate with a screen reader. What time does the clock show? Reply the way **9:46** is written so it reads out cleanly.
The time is **2:30**
